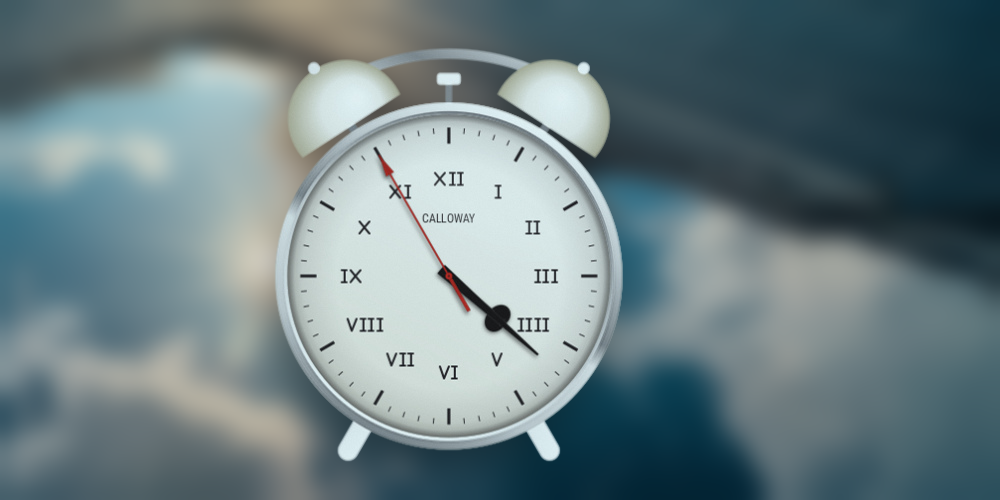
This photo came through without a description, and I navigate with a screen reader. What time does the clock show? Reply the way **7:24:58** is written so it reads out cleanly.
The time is **4:21:55**
